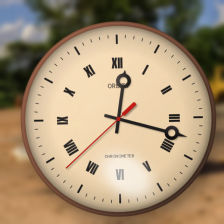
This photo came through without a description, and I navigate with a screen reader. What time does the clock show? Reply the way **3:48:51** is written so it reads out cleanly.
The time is **12:17:38**
